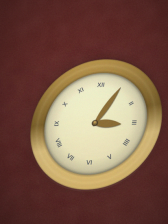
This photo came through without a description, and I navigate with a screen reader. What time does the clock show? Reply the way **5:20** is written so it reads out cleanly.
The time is **3:05**
